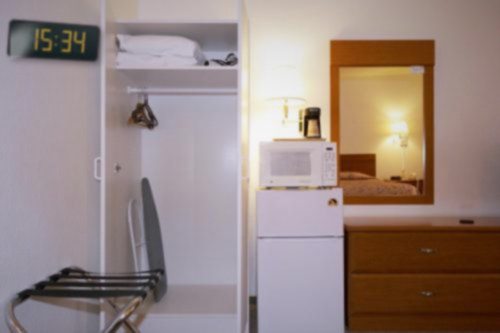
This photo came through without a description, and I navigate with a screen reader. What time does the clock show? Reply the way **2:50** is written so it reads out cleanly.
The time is **15:34**
